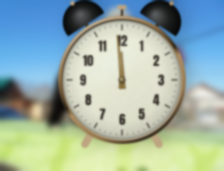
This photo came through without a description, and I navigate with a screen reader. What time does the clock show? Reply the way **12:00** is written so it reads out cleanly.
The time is **11:59**
